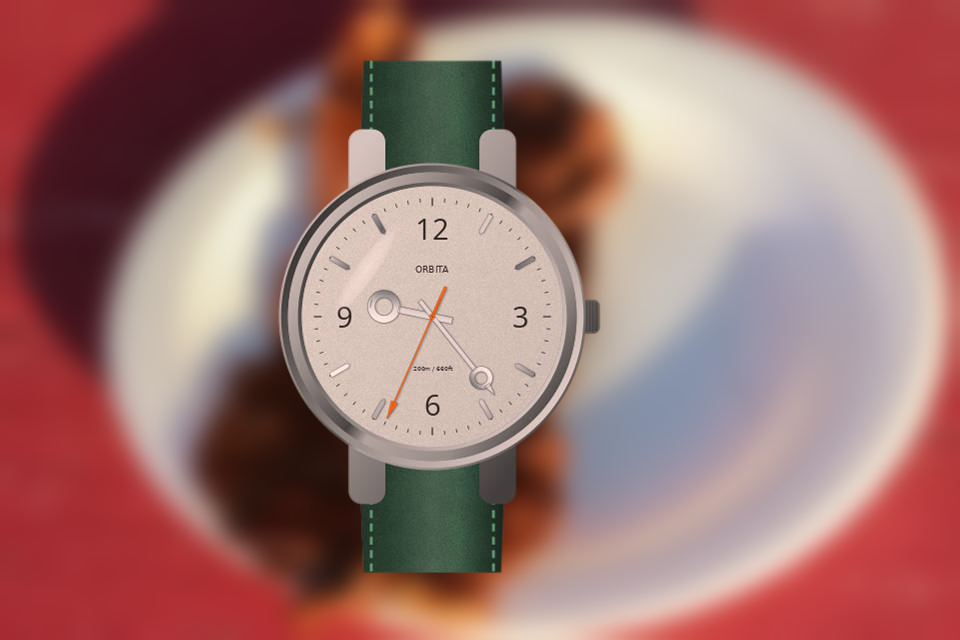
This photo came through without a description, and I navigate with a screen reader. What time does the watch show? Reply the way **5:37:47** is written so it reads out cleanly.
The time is **9:23:34**
